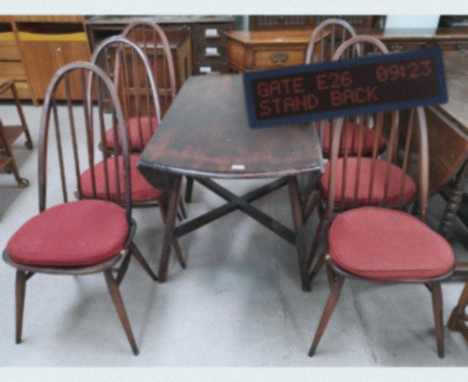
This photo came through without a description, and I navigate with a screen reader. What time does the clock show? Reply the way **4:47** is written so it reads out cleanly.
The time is **9:23**
